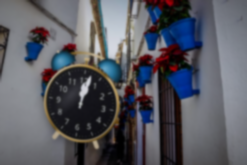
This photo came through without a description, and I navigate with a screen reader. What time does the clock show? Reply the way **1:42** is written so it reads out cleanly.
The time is **12:02**
